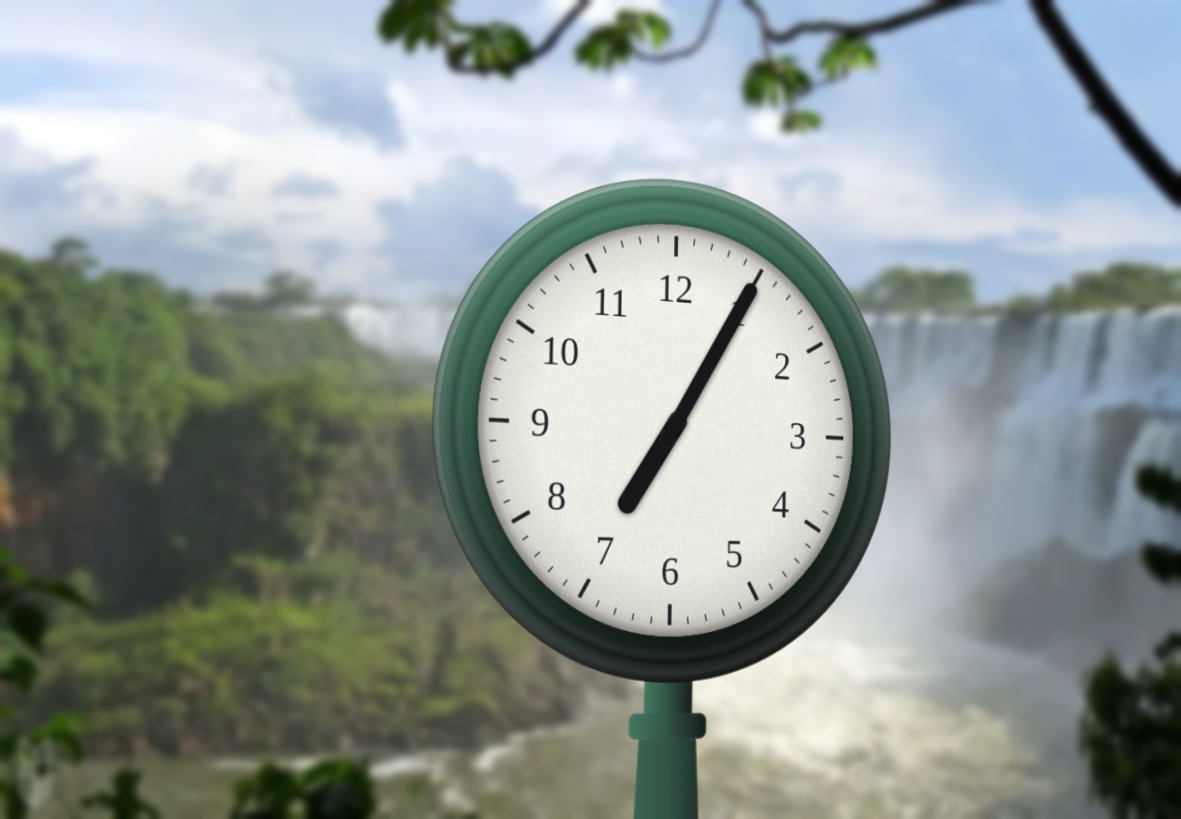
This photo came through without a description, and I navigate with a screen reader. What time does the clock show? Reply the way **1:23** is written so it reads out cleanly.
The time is **7:05**
